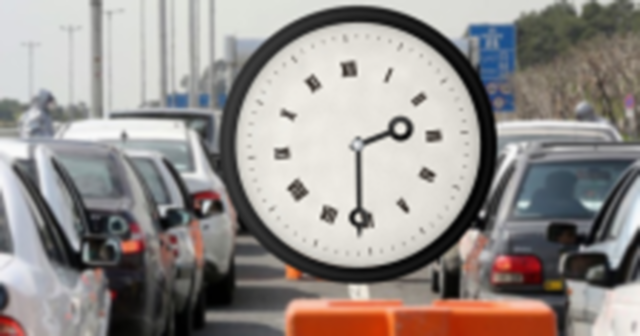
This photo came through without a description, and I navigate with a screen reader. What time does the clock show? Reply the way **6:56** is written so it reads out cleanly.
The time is **2:31**
